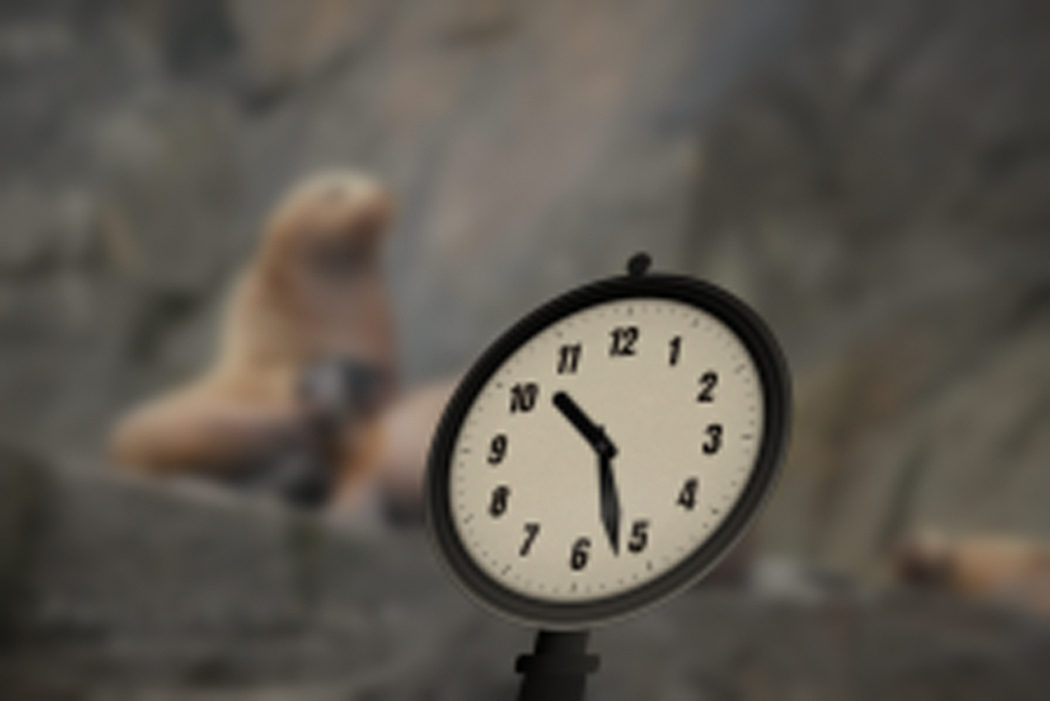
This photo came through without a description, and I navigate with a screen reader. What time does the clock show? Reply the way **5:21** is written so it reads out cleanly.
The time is **10:27**
